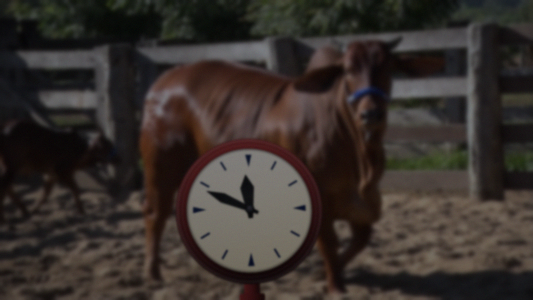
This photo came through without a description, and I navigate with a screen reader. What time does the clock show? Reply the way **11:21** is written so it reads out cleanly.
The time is **11:49**
